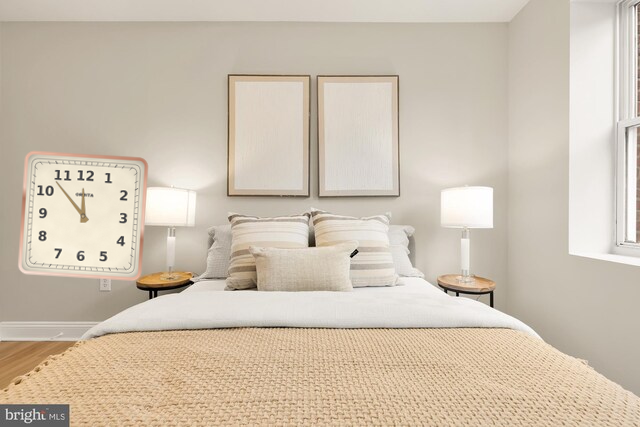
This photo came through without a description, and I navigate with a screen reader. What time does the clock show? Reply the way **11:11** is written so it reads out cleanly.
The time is **11:53**
